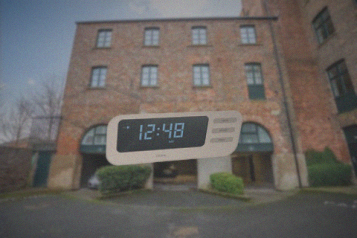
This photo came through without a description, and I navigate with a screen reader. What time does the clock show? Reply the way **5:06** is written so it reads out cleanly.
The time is **12:48**
